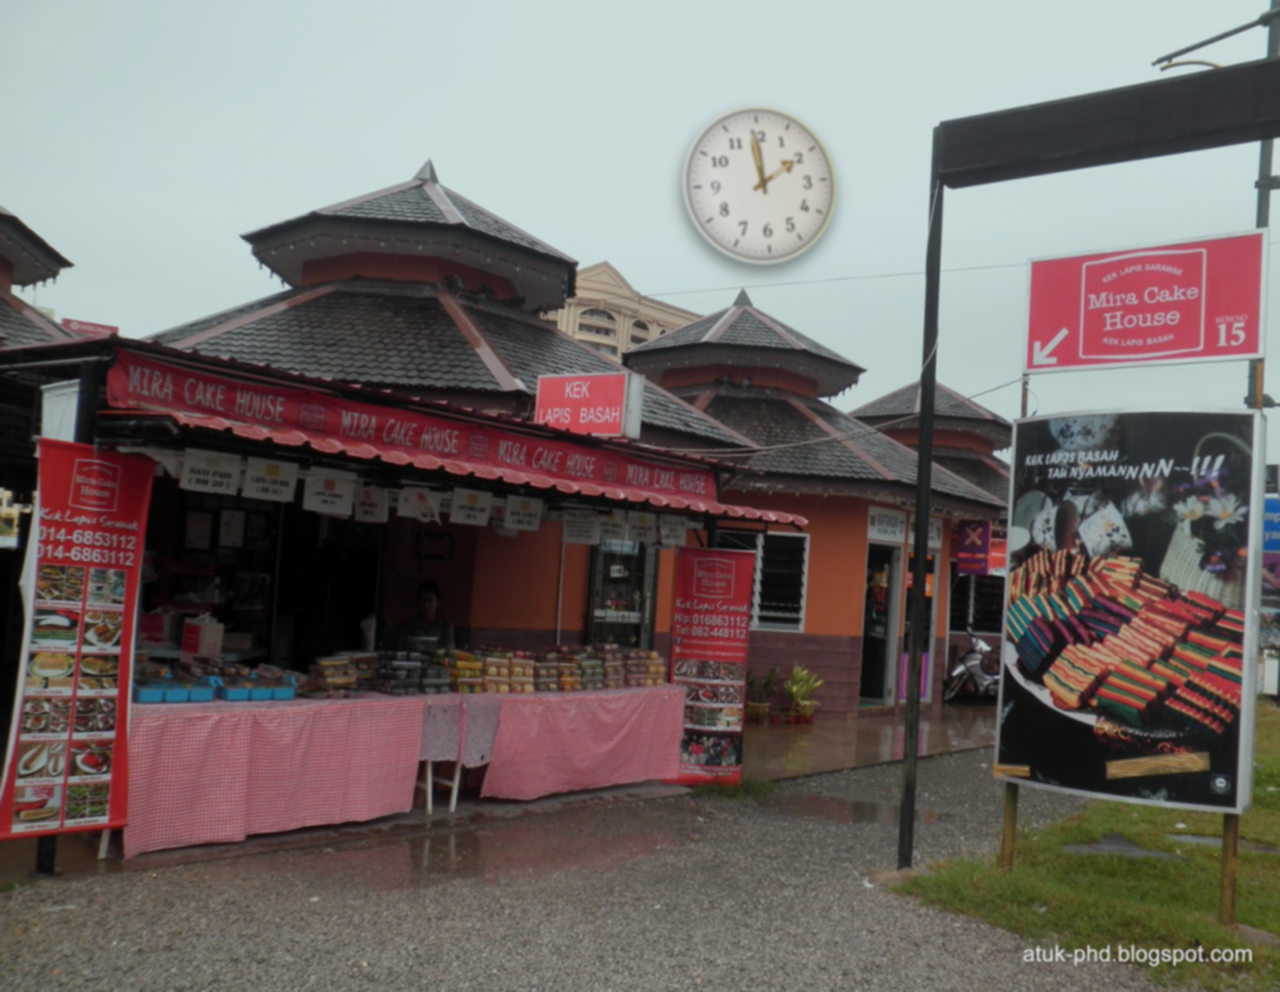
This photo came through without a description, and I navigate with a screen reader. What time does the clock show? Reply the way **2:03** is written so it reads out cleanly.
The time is **1:59**
